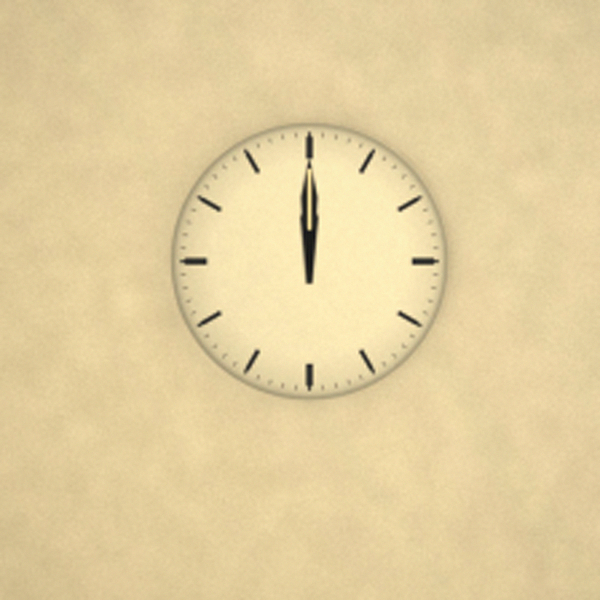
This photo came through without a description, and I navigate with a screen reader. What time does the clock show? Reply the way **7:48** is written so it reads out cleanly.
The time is **12:00**
